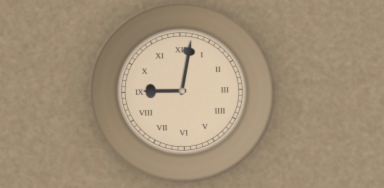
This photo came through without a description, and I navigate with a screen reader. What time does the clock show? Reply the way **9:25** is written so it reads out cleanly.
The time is **9:02**
